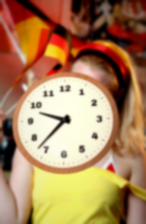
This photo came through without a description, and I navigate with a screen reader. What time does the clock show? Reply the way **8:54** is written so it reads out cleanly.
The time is **9:37**
